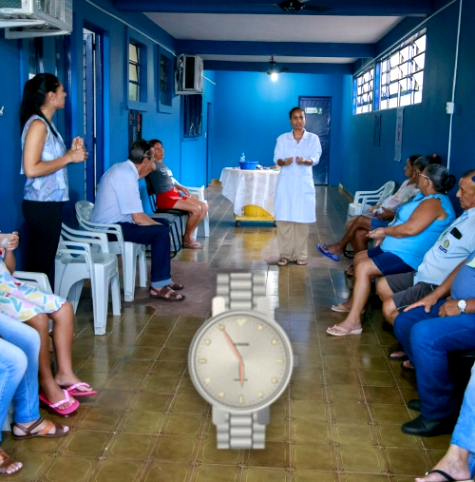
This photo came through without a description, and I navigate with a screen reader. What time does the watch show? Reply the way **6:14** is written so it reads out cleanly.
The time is **5:55**
